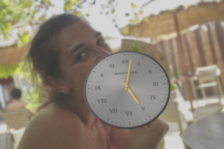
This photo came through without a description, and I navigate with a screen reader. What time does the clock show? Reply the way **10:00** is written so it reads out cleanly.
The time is **5:02**
